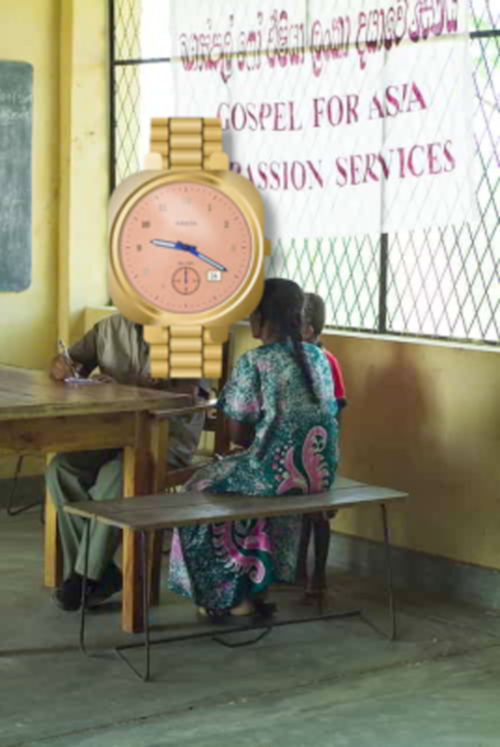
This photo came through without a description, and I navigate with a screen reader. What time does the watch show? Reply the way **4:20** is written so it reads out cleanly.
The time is **9:20**
